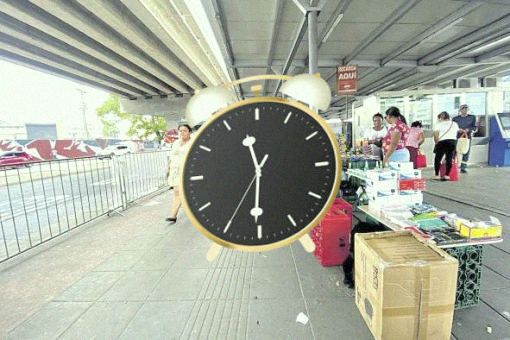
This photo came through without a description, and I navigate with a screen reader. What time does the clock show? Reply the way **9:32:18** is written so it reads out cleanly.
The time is **11:30:35**
